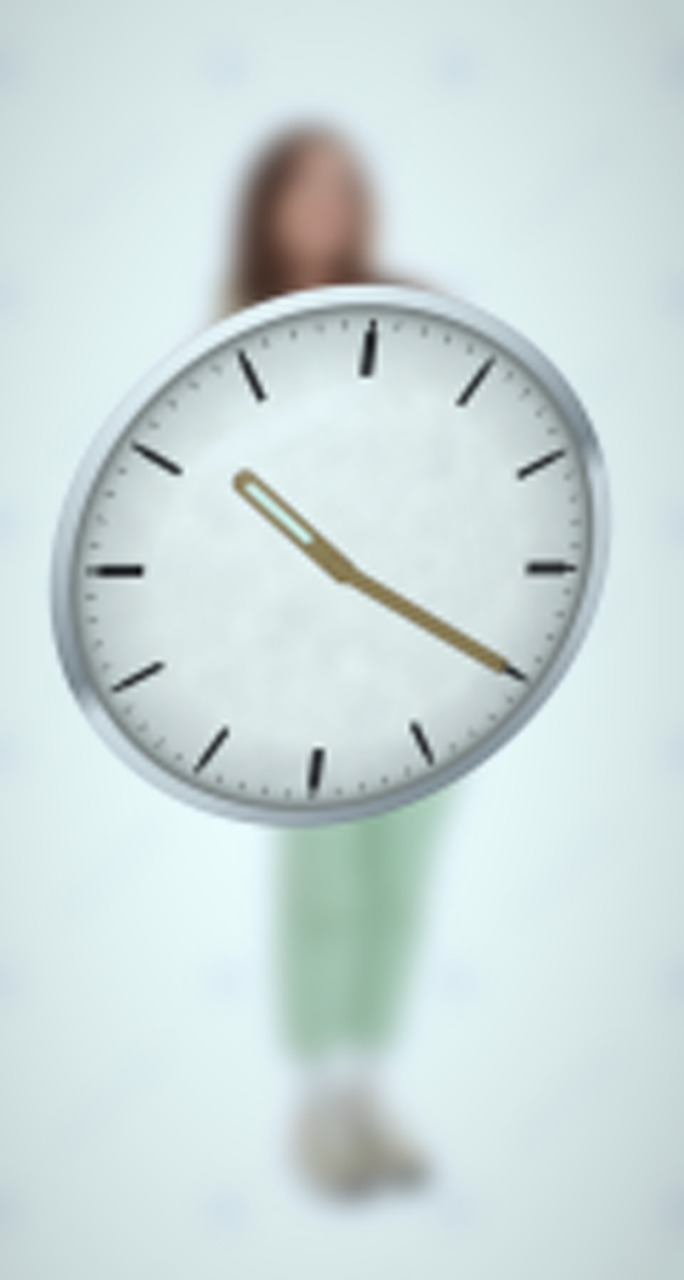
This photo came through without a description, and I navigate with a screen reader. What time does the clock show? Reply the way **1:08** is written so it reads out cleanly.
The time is **10:20**
